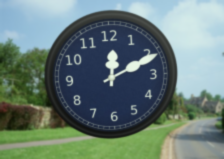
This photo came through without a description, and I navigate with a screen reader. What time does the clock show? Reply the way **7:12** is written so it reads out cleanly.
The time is **12:11**
